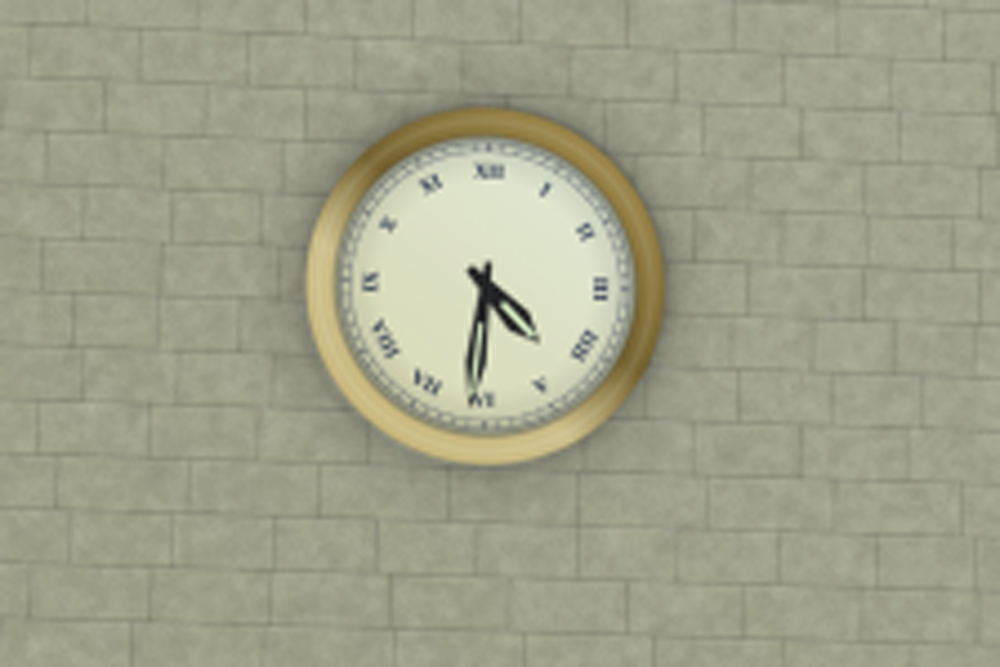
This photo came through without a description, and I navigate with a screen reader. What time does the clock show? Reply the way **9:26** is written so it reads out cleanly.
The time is **4:31**
